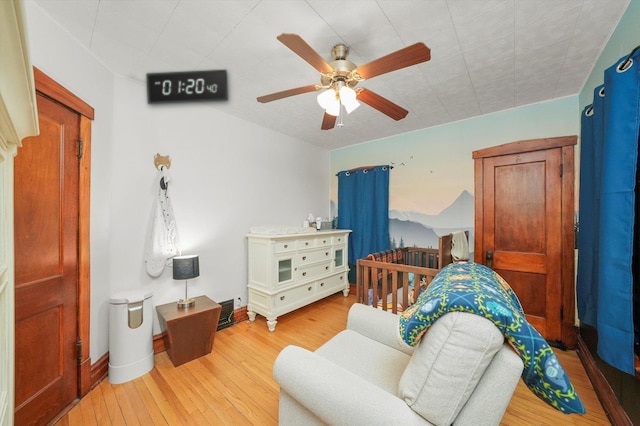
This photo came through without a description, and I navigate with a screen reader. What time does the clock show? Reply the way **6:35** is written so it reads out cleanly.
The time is **1:20**
